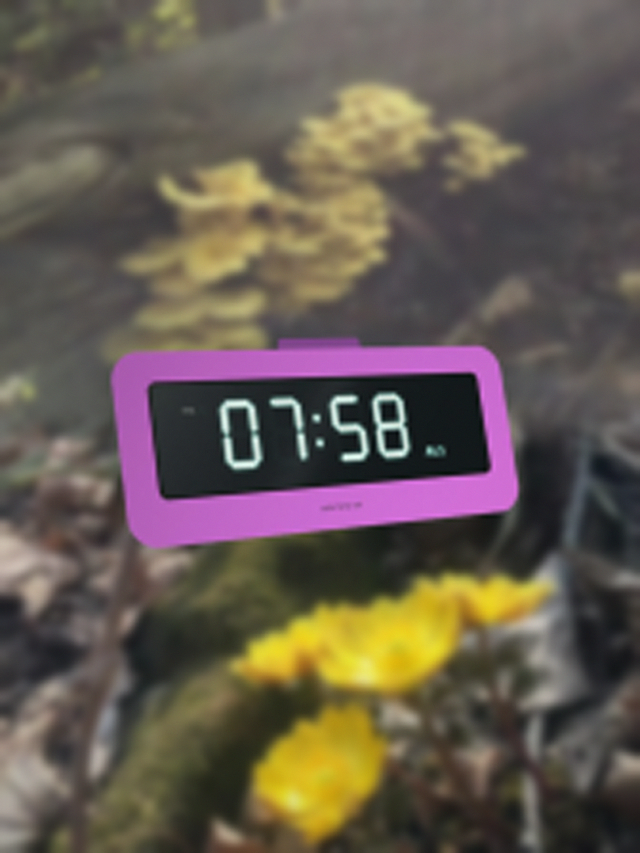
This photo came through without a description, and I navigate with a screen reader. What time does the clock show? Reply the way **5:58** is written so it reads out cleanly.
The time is **7:58**
